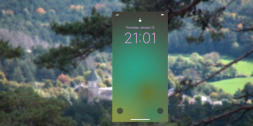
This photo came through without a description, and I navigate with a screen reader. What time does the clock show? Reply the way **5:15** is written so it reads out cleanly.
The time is **21:01**
